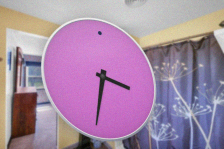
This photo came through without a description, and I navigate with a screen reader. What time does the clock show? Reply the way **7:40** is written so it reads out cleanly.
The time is **3:32**
